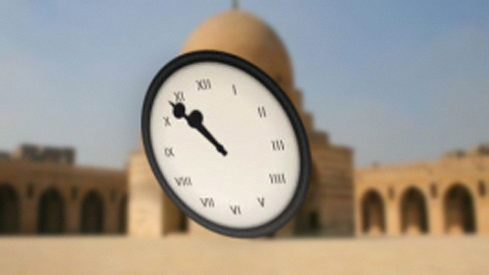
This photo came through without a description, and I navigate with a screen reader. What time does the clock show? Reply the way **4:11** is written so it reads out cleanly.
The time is **10:53**
